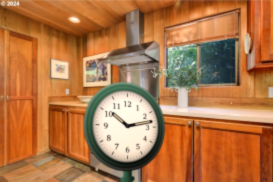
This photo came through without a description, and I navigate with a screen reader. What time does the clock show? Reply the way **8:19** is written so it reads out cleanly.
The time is **10:13**
